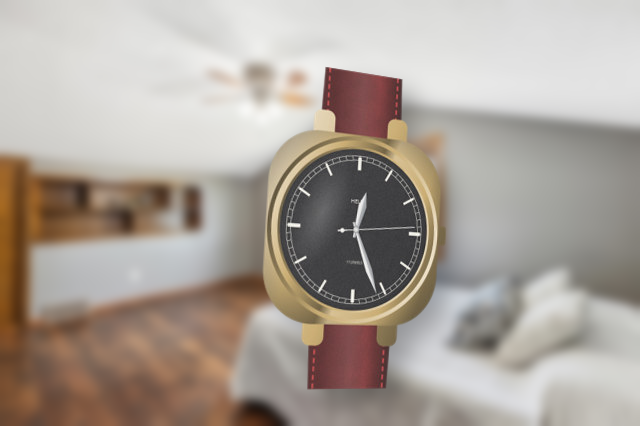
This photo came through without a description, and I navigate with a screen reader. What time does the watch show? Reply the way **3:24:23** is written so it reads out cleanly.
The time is **12:26:14**
